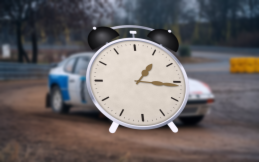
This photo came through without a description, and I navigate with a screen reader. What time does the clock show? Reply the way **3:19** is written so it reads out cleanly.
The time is **1:16**
